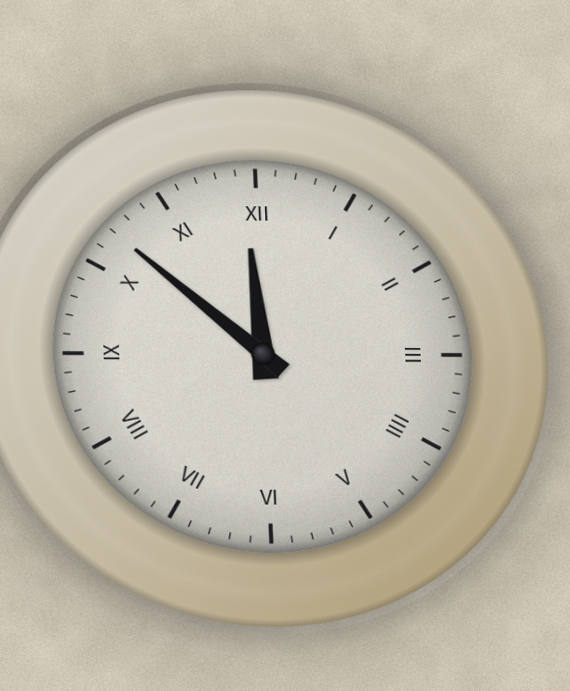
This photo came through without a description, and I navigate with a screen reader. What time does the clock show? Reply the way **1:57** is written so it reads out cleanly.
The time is **11:52**
